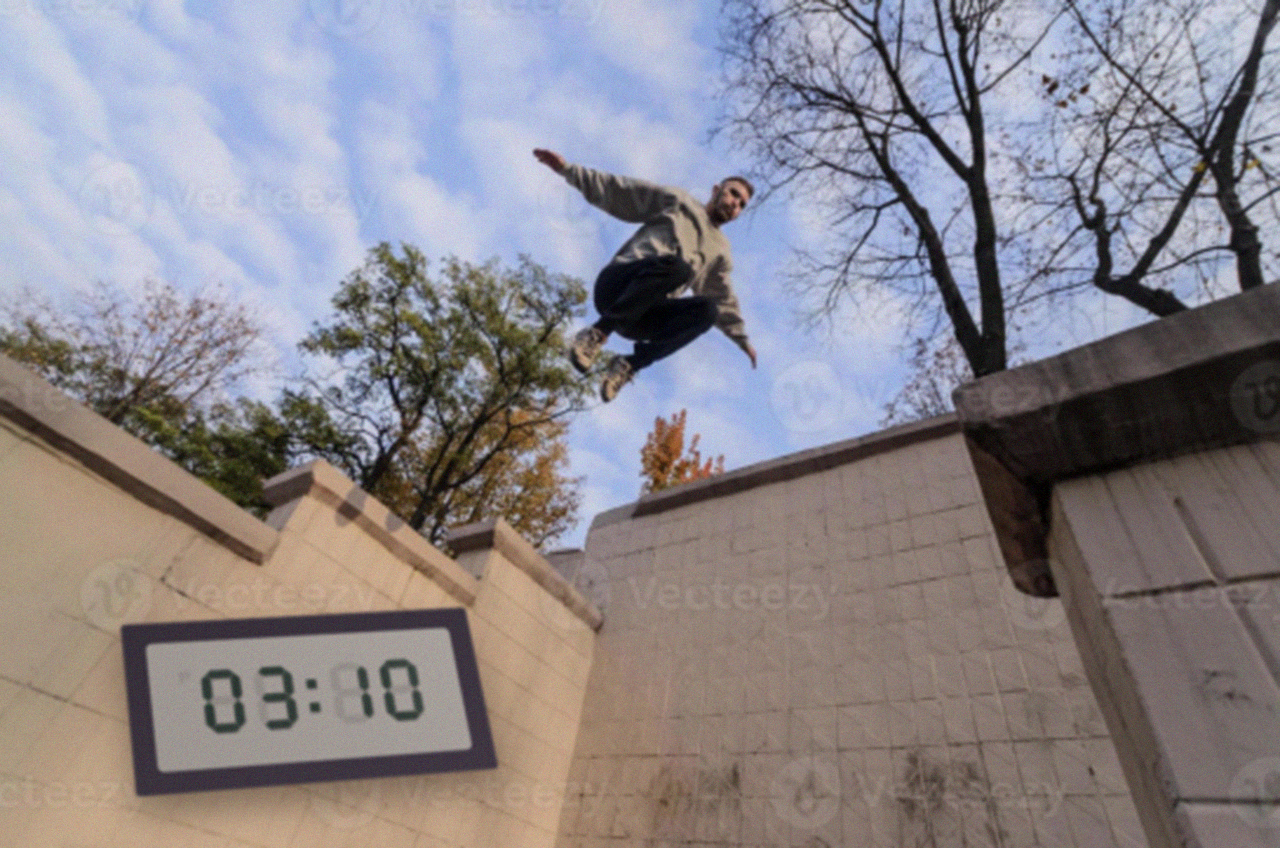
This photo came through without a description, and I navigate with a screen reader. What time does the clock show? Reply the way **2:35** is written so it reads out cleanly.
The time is **3:10**
